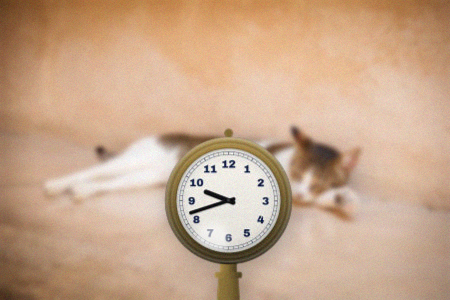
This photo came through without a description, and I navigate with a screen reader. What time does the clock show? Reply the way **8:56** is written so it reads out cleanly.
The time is **9:42**
